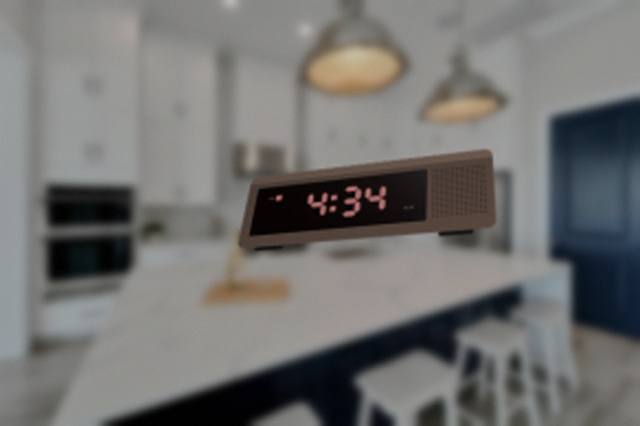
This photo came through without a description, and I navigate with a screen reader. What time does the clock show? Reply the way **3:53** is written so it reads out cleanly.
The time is **4:34**
